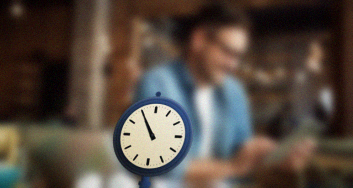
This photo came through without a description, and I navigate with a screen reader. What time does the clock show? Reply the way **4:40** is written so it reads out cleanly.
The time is **10:55**
